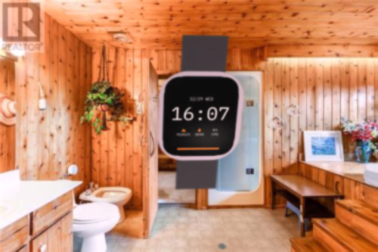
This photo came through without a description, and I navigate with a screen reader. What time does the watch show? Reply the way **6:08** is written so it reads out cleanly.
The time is **16:07**
